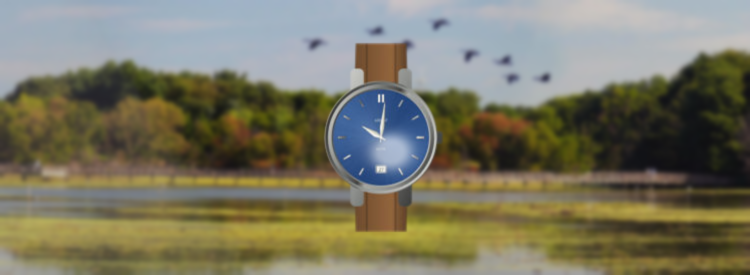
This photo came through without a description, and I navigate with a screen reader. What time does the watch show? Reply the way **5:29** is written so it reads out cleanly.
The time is **10:01**
